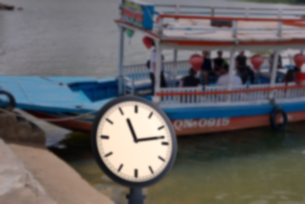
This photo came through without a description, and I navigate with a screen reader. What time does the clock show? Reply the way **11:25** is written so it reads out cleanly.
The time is **11:13**
